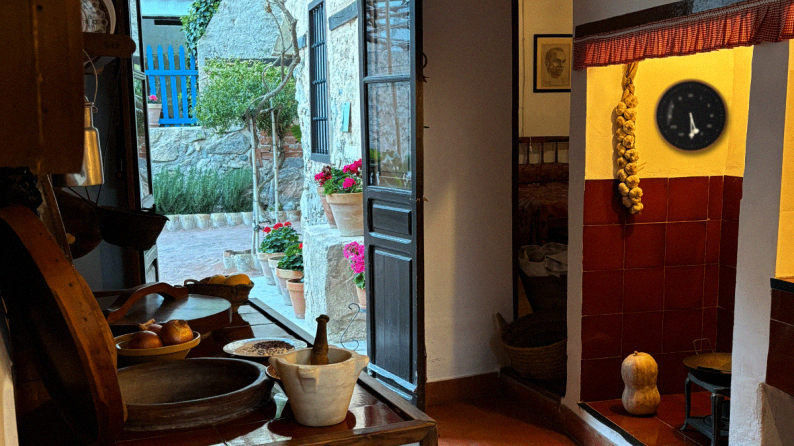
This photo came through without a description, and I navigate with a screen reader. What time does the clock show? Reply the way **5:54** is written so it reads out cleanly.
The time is **5:30**
